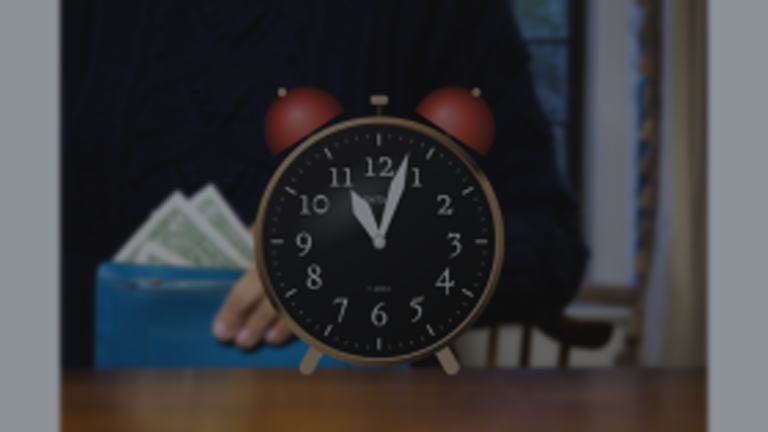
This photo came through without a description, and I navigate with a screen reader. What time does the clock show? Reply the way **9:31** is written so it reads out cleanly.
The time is **11:03**
